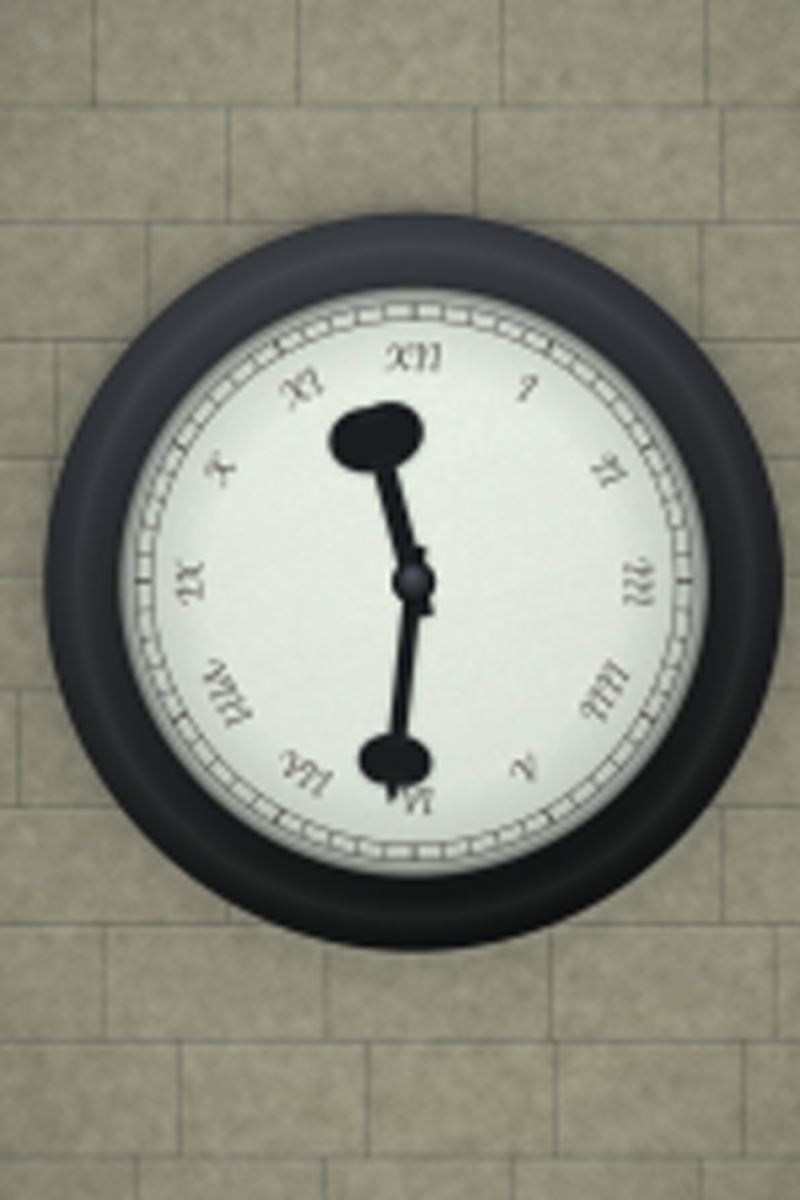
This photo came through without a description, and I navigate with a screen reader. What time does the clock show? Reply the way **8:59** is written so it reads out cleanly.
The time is **11:31**
